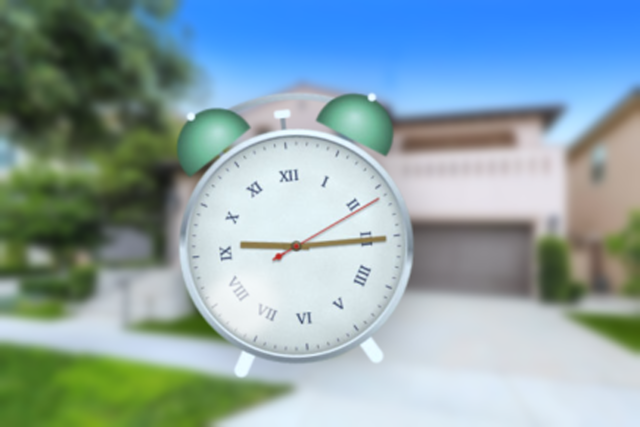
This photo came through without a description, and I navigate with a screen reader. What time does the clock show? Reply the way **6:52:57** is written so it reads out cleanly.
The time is **9:15:11**
